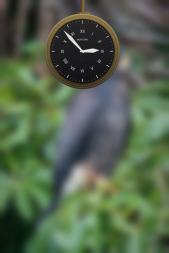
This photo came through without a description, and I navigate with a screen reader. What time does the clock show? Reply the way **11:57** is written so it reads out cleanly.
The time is **2:53**
